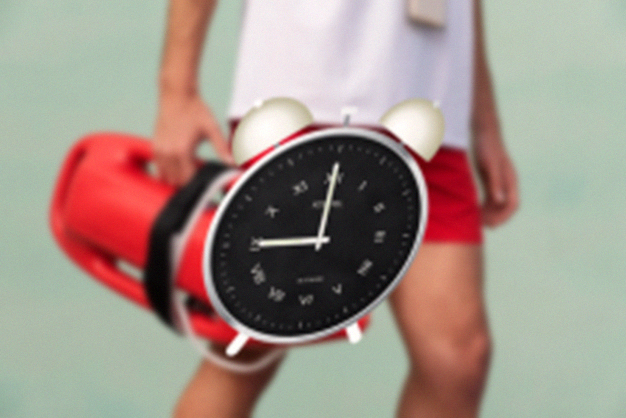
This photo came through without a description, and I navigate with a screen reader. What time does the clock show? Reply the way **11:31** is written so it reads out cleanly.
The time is **9:00**
